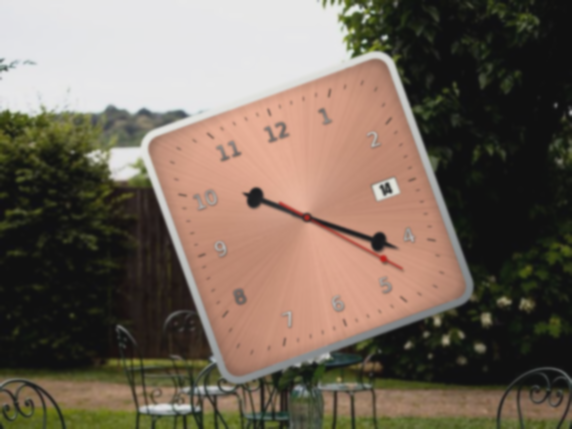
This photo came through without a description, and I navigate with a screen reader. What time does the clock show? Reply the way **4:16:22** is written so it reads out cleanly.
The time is **10:21:23**
